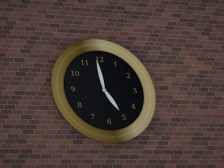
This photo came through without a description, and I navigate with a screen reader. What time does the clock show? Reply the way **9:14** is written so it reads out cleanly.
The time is **4:59**
